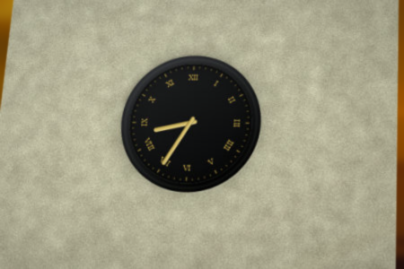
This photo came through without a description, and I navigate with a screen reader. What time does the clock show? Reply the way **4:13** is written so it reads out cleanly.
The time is **8:35**
